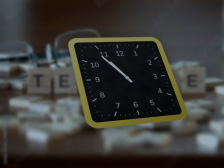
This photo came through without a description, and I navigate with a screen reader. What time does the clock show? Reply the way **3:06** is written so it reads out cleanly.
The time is **10:54**
